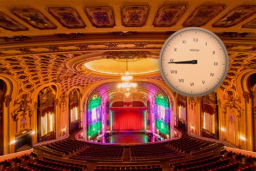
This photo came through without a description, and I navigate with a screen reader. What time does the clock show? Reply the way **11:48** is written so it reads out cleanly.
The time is **8:44**
